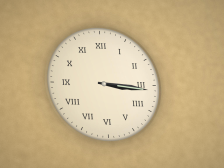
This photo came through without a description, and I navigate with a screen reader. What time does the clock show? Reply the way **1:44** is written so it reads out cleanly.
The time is **3:16**
